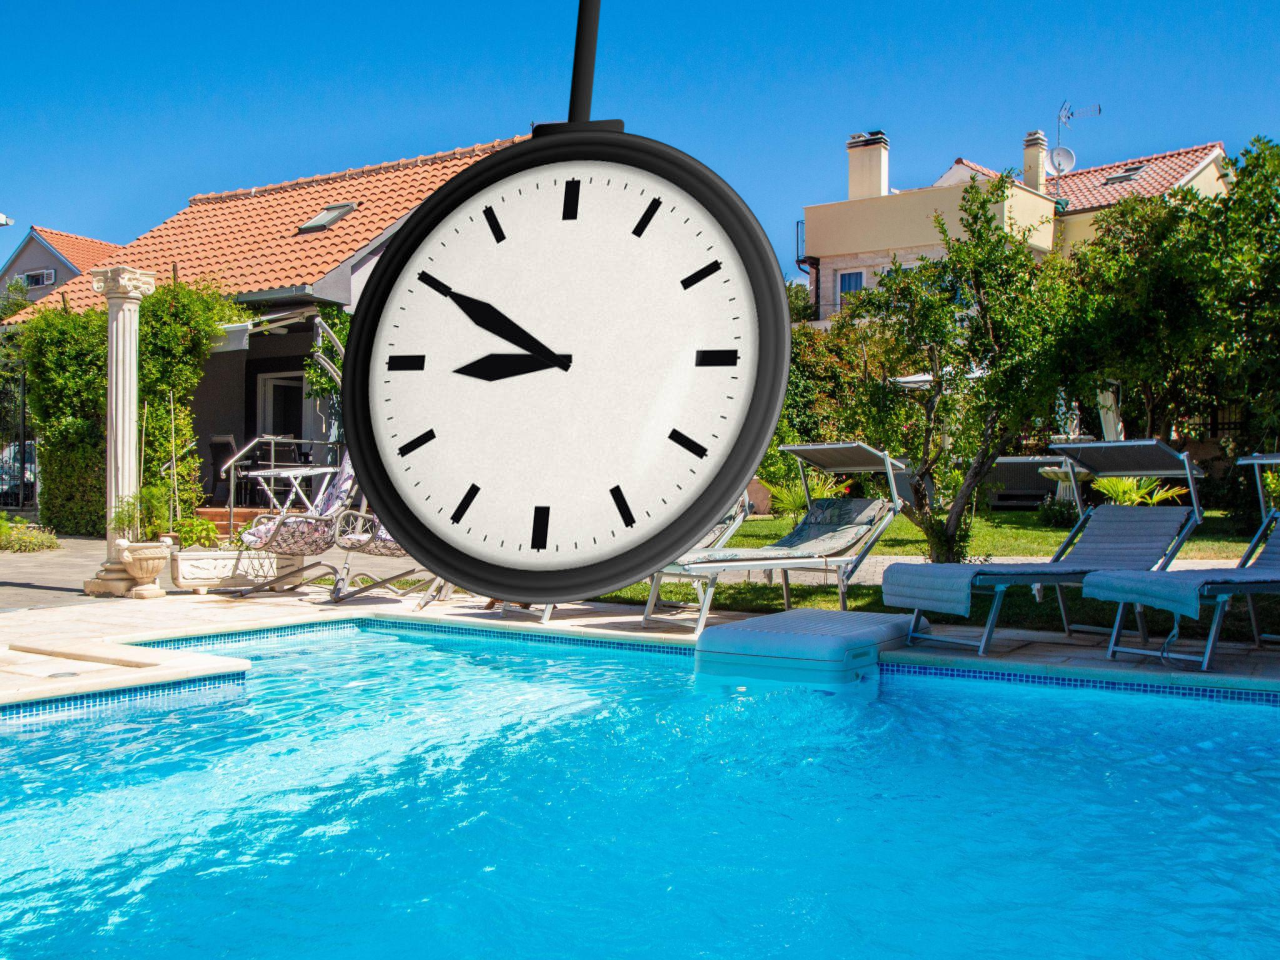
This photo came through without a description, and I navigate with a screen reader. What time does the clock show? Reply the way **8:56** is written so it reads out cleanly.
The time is **8:50**
